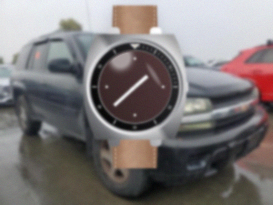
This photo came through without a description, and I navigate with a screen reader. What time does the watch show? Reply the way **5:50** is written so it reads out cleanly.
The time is **1:38**
